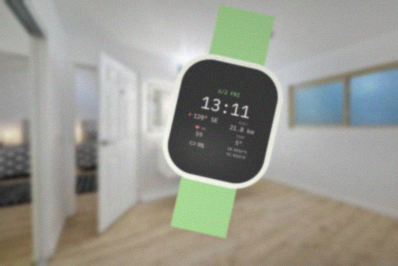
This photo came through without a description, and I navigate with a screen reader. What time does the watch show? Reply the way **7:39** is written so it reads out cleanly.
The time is **13:11**
